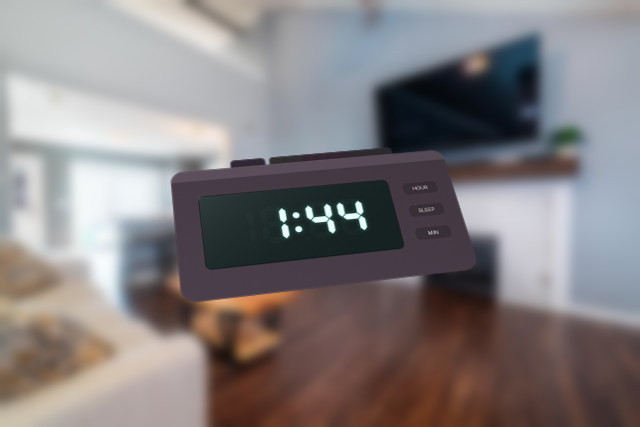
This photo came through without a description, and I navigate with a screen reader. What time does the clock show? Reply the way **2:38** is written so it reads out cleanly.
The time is **1:44**
